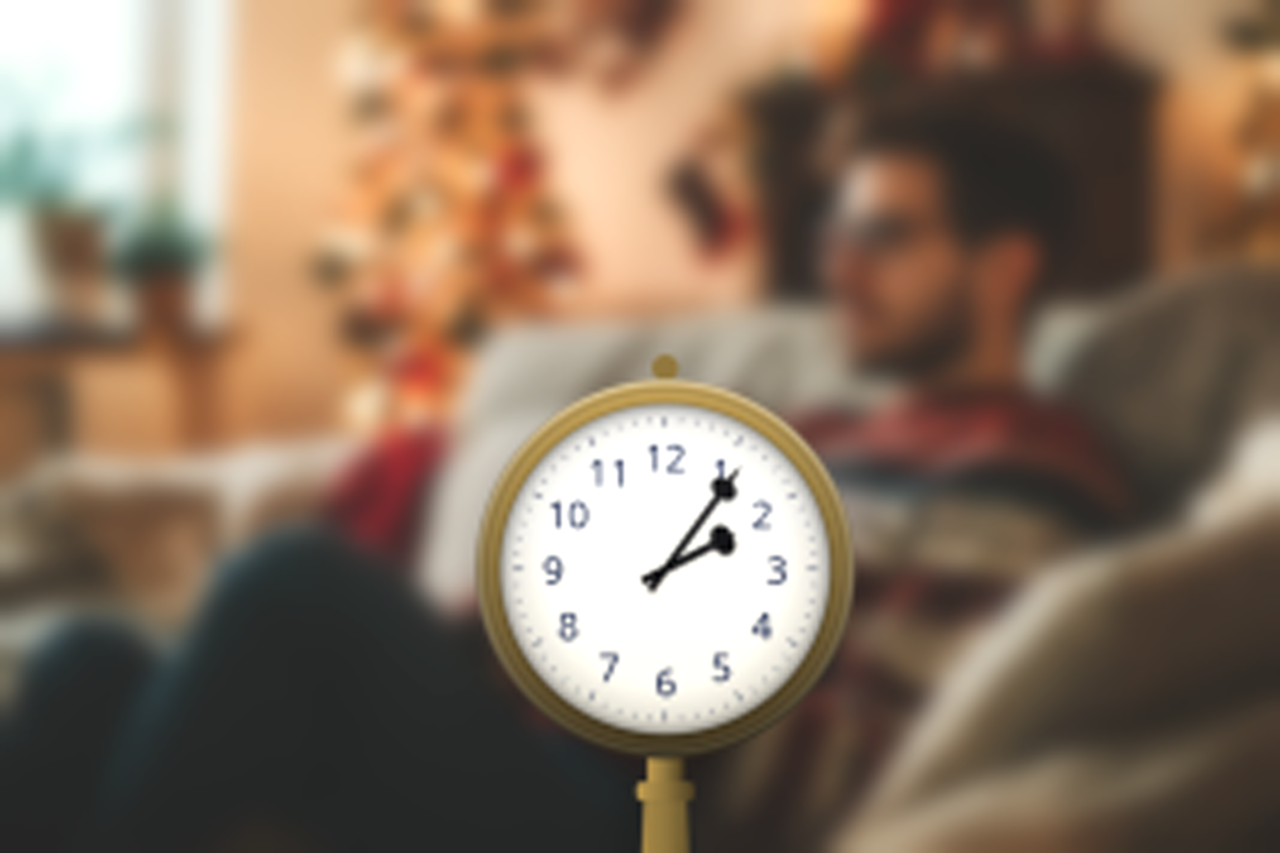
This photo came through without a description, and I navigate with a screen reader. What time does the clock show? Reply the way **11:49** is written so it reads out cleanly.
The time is **2:06**
